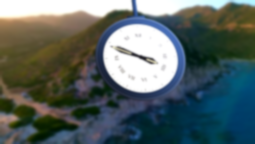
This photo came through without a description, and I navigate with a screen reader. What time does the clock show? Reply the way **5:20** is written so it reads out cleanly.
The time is **3:49**
